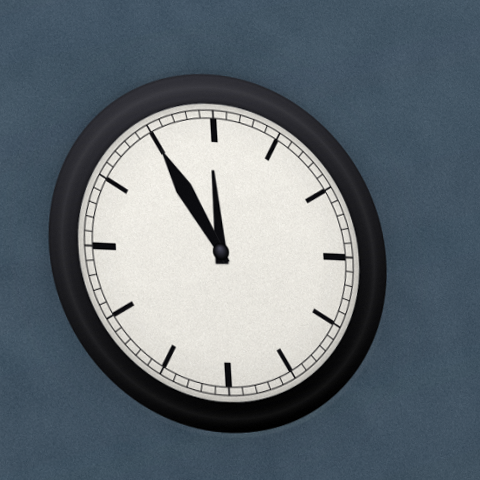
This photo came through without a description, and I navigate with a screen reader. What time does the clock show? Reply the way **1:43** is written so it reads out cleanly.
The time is **11:55**
